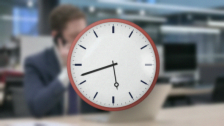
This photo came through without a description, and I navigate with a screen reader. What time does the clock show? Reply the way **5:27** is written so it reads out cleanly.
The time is **5:42**
